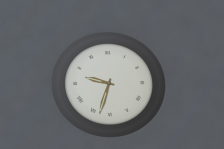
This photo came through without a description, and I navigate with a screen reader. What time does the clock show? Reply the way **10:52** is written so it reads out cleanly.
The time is **9:33**
